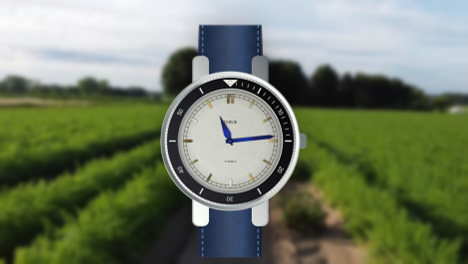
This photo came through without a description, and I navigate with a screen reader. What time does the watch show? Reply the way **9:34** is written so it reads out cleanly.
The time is **11:14**
